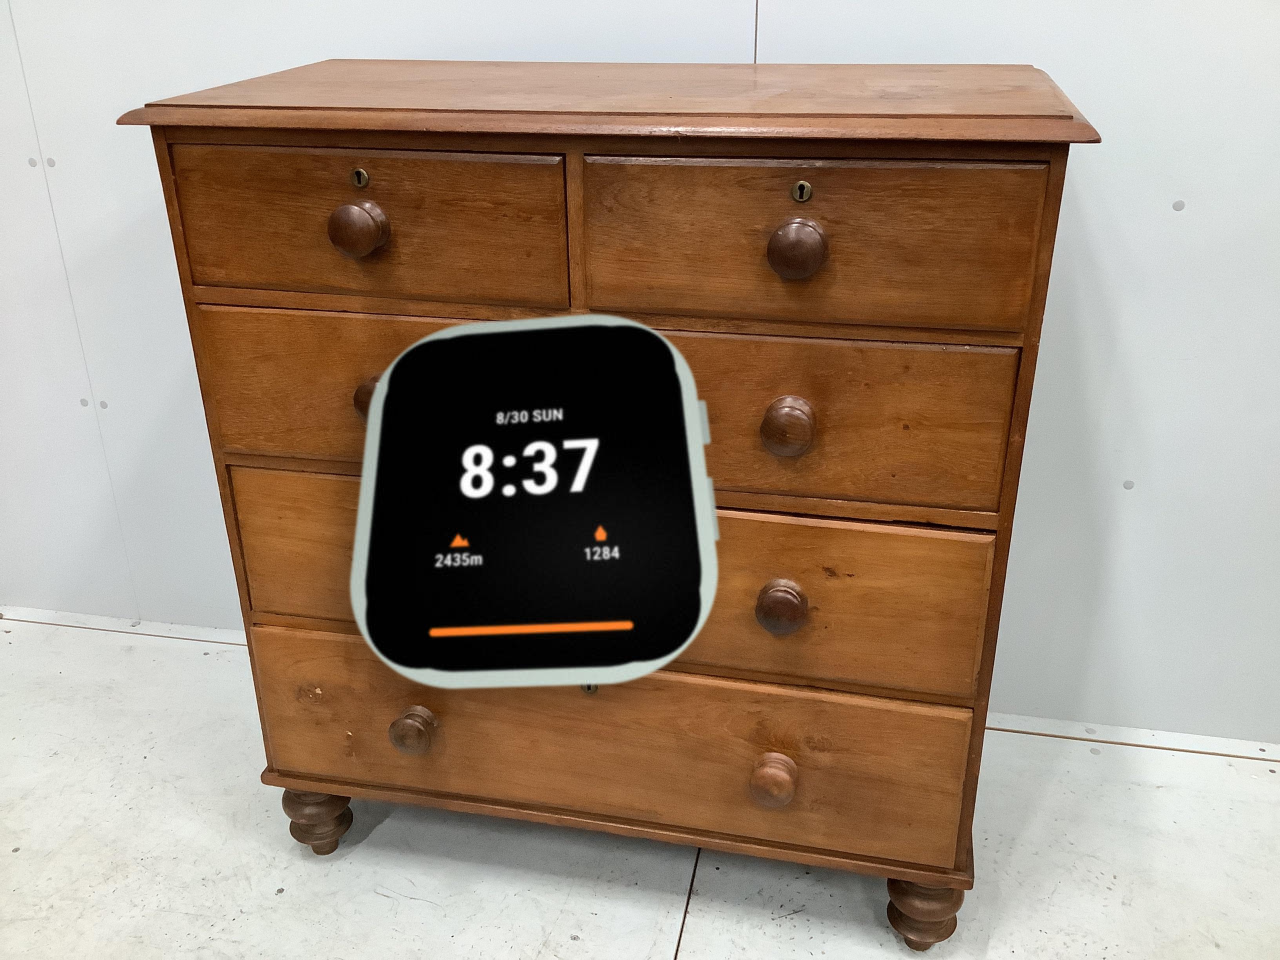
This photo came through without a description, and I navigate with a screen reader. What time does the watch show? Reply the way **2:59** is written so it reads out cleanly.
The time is **8:37**
